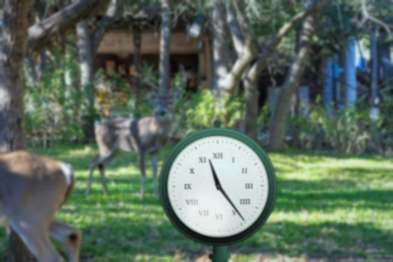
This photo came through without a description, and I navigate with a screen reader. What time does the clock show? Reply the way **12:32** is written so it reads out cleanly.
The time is **11:24**
